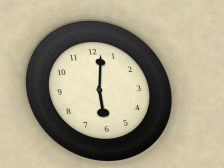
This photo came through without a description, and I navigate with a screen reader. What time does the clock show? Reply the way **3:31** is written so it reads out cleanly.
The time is **6:02**
